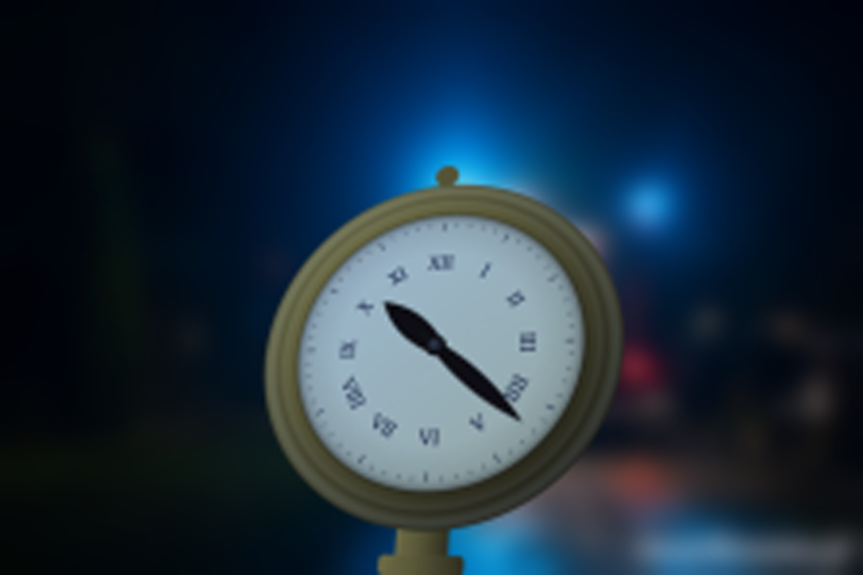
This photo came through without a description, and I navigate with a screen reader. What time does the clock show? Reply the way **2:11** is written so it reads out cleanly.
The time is **10:22**
